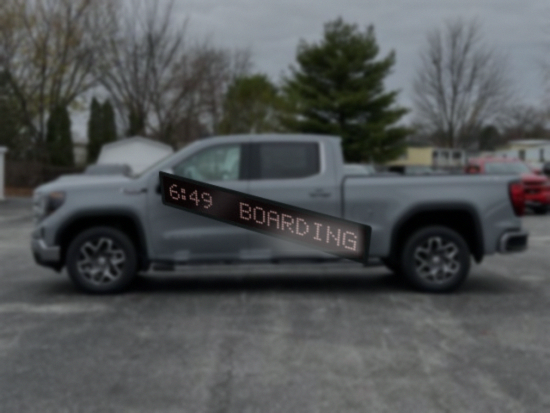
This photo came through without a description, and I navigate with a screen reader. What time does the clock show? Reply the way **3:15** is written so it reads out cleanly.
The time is **6:49**
